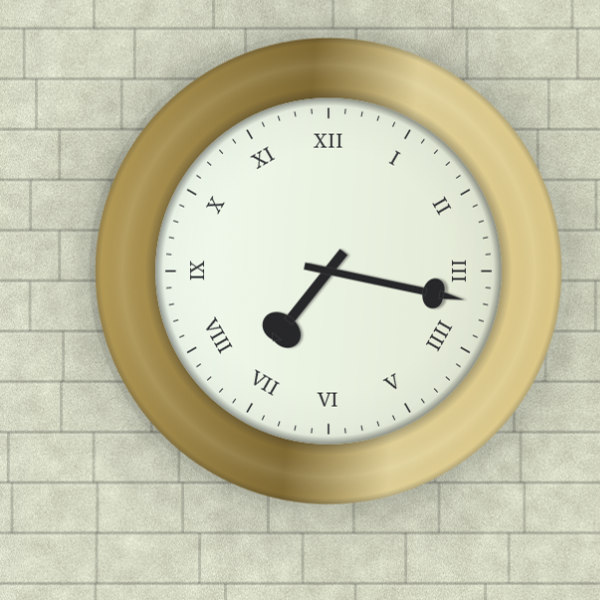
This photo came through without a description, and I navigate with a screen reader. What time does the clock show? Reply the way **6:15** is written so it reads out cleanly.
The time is **7:17**
